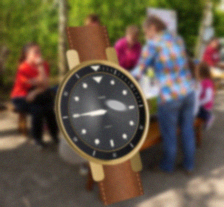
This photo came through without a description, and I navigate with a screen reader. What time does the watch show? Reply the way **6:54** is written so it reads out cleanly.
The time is **8:45**
